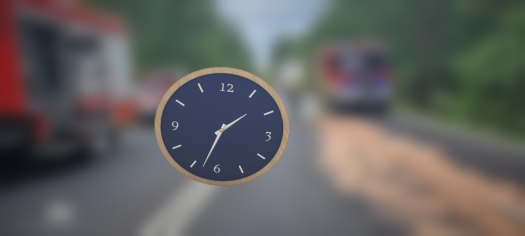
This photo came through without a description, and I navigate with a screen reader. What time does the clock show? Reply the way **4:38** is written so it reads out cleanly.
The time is **1:33**
